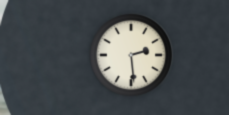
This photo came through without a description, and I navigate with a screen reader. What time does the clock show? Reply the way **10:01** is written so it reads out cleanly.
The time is **2:29**
